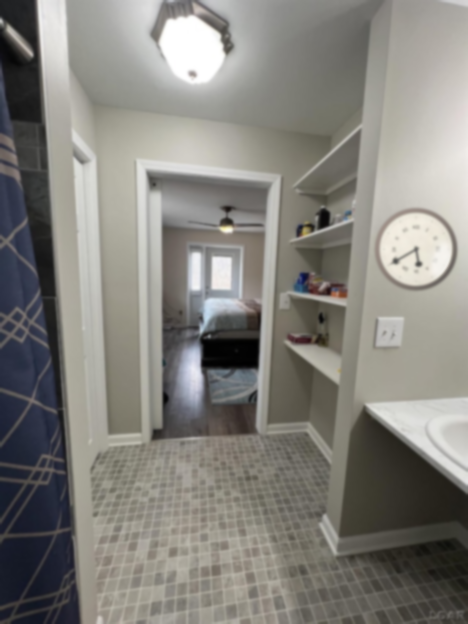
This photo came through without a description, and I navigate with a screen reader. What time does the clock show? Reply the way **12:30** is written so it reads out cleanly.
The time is **5:40**
